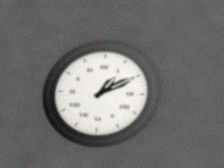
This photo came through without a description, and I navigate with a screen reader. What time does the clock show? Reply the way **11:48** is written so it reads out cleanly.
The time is **1:10**
